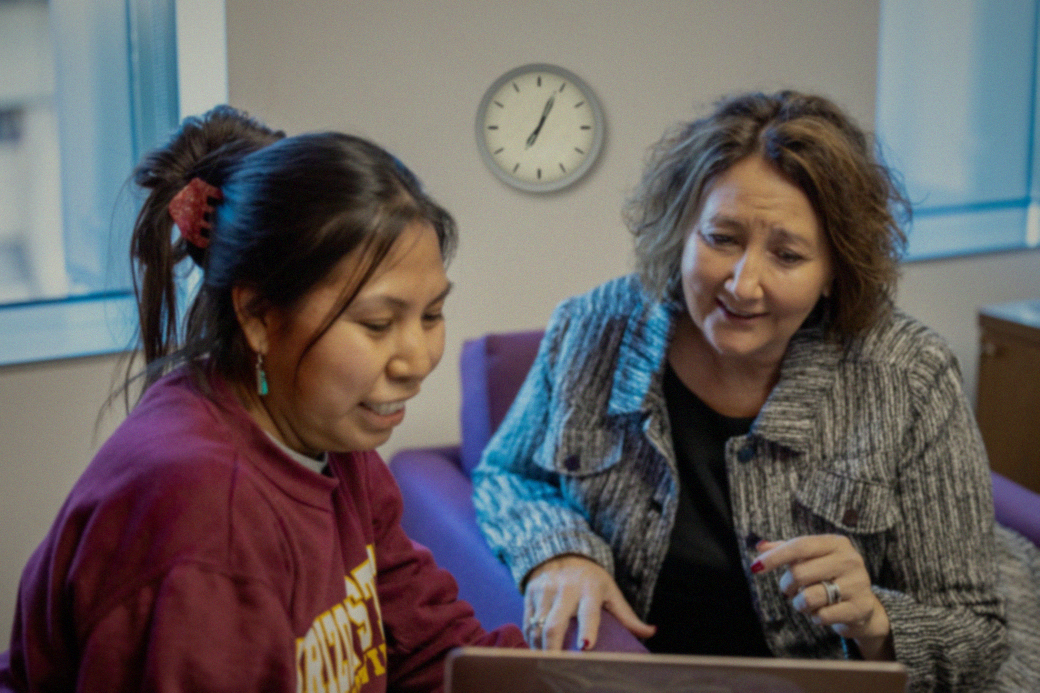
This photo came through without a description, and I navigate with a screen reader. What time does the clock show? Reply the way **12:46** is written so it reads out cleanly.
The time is **7:04**
